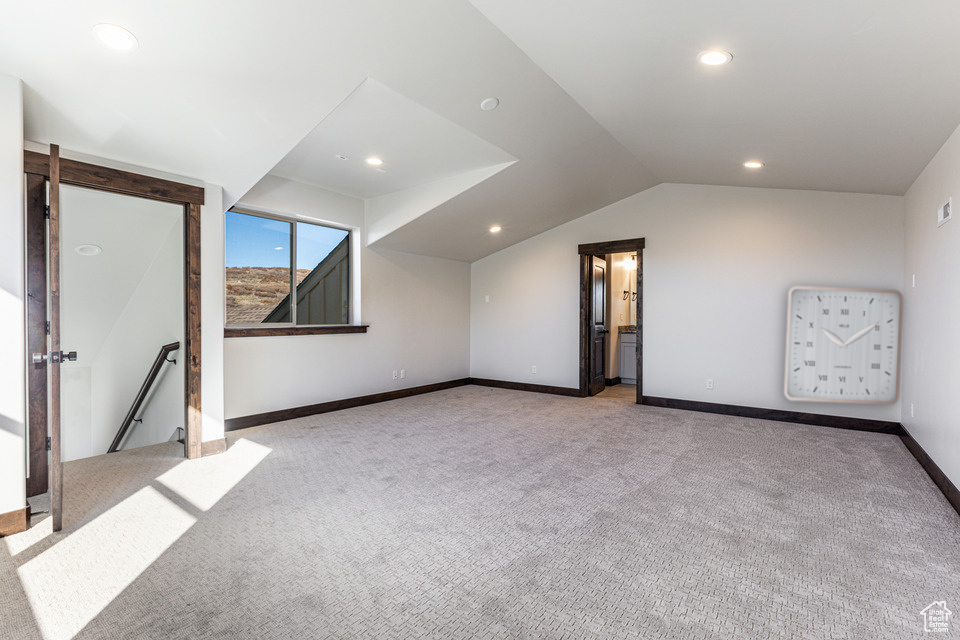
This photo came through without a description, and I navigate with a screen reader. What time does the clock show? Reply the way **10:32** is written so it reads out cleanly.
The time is **10:09**
